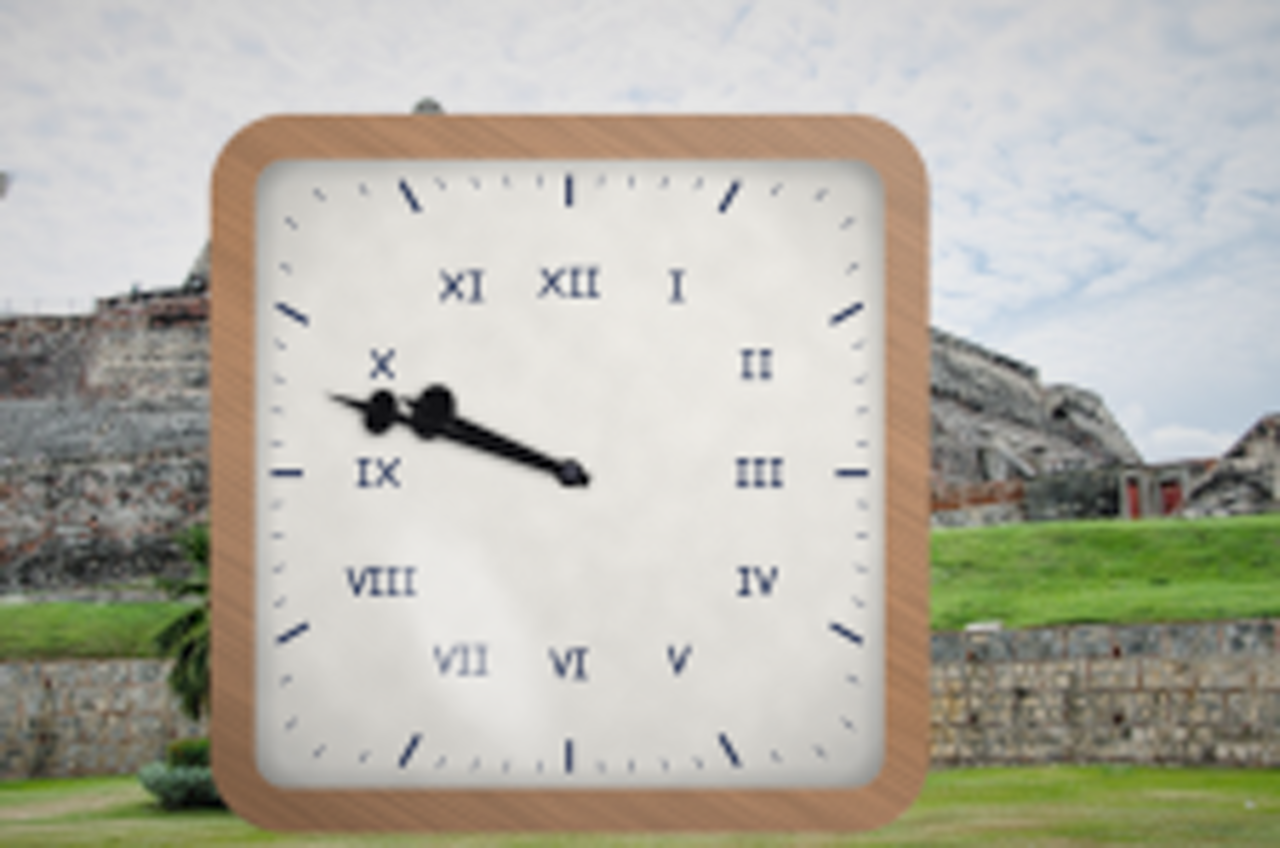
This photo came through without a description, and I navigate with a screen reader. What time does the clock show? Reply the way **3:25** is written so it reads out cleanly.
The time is **9:48**
